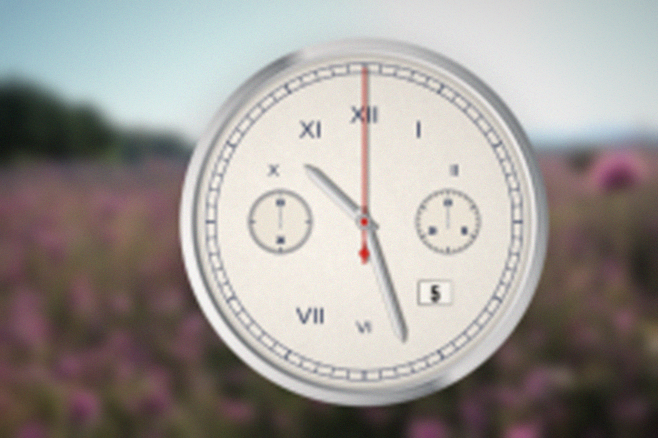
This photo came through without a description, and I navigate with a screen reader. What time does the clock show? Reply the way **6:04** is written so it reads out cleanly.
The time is **10:27**
